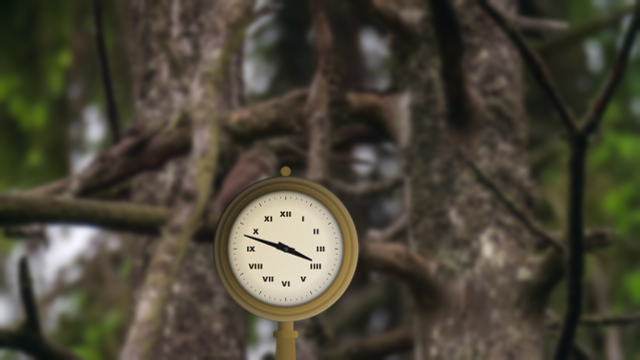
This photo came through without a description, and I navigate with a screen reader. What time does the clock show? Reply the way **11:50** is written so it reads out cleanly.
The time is **3:48**
